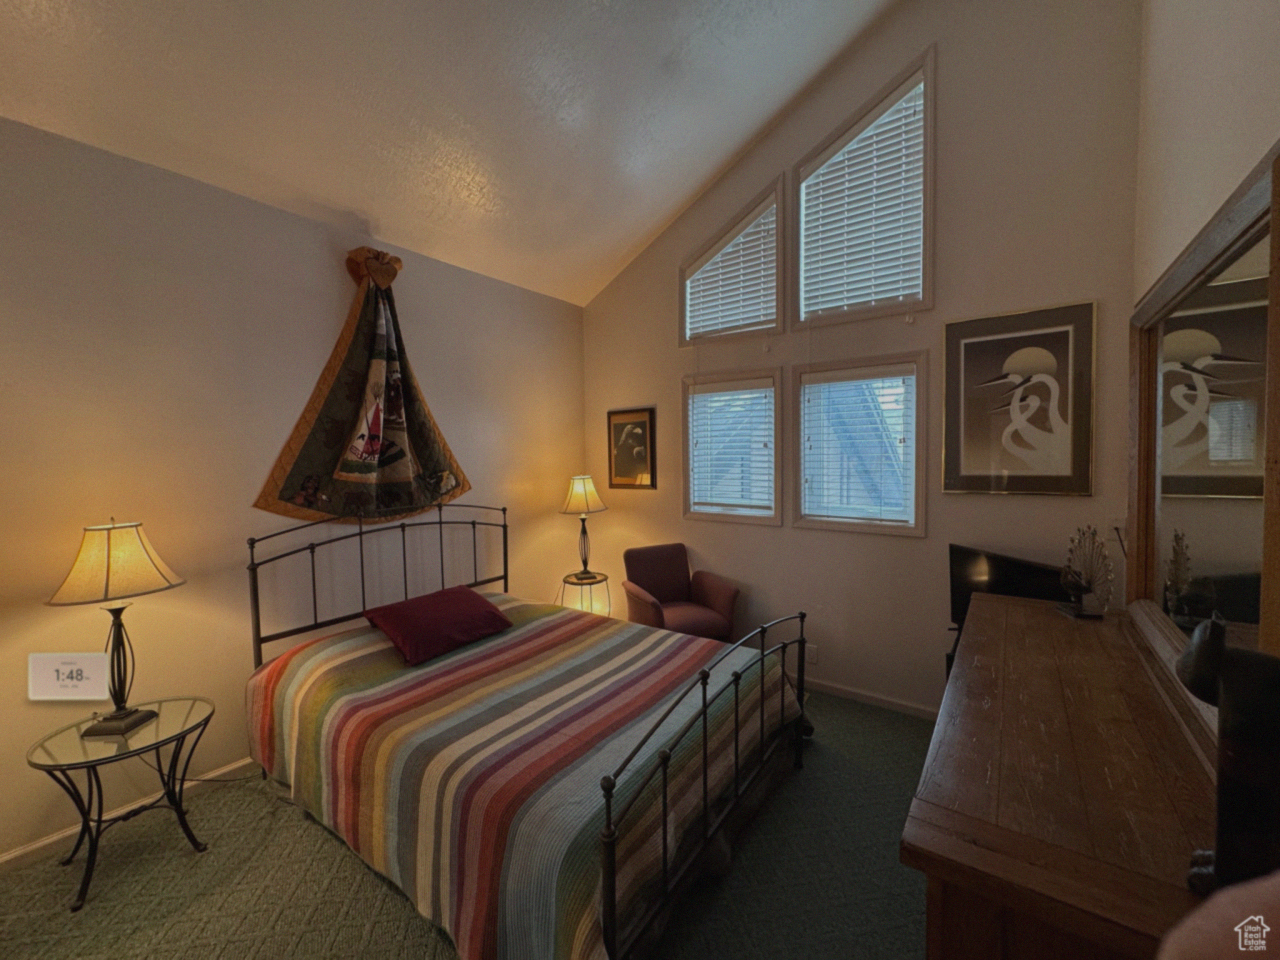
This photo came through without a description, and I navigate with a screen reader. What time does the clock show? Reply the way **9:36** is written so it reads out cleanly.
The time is **1:48**
